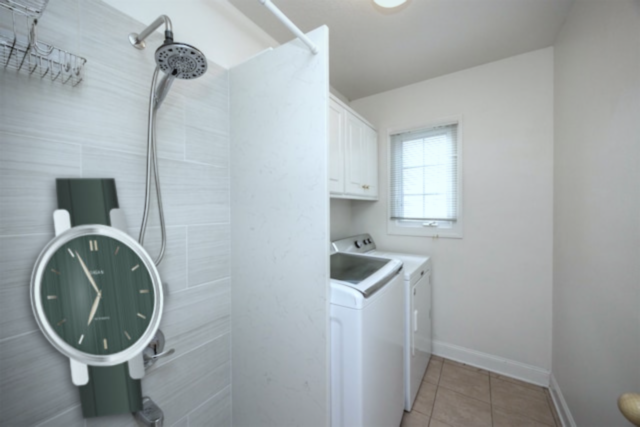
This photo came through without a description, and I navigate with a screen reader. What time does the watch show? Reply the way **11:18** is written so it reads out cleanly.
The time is **6:56**
